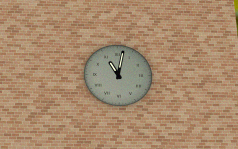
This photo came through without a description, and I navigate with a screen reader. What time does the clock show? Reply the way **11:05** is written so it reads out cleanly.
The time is **11:02**
